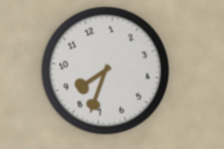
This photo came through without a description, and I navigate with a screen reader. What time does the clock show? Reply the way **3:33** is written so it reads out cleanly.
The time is **8:37**
